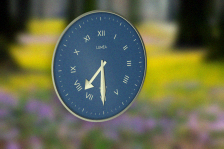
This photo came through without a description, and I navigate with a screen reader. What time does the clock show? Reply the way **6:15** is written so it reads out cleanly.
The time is **7:30**
